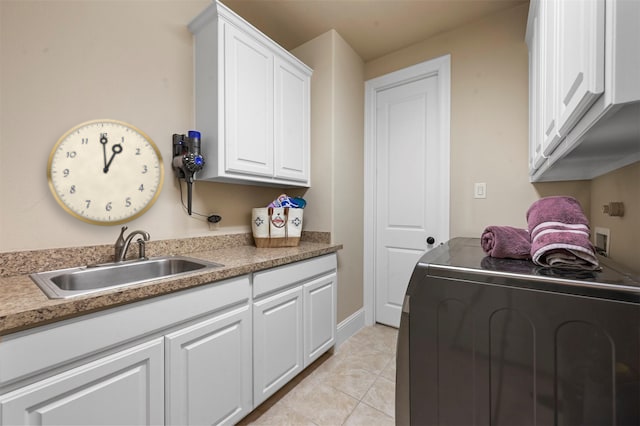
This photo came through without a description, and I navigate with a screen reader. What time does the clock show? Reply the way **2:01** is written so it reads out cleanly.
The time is **1:00**
